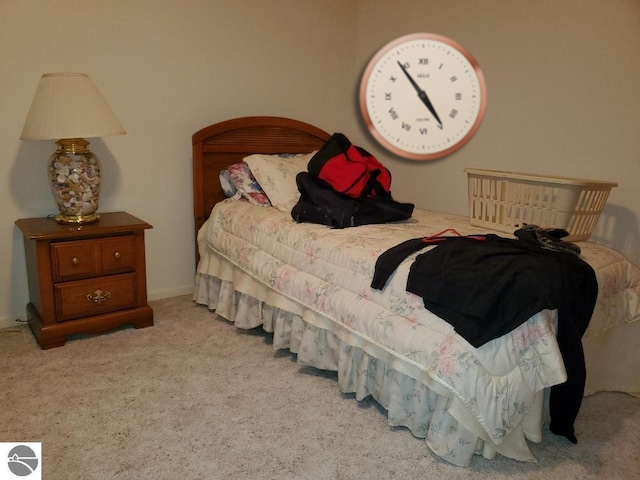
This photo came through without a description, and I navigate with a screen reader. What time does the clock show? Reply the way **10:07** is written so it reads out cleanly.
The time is **4:54**
